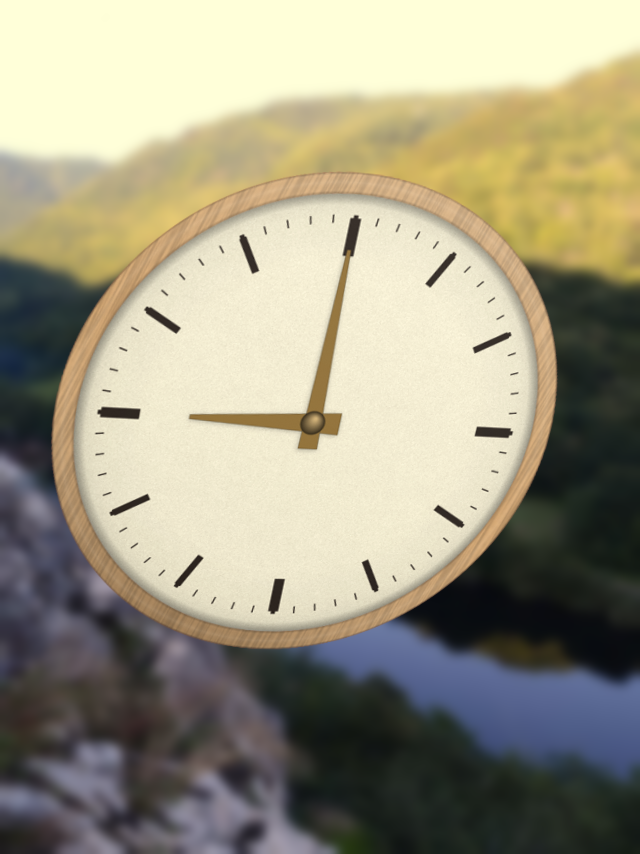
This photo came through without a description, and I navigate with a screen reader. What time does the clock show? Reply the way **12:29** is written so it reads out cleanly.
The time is **9:00**
